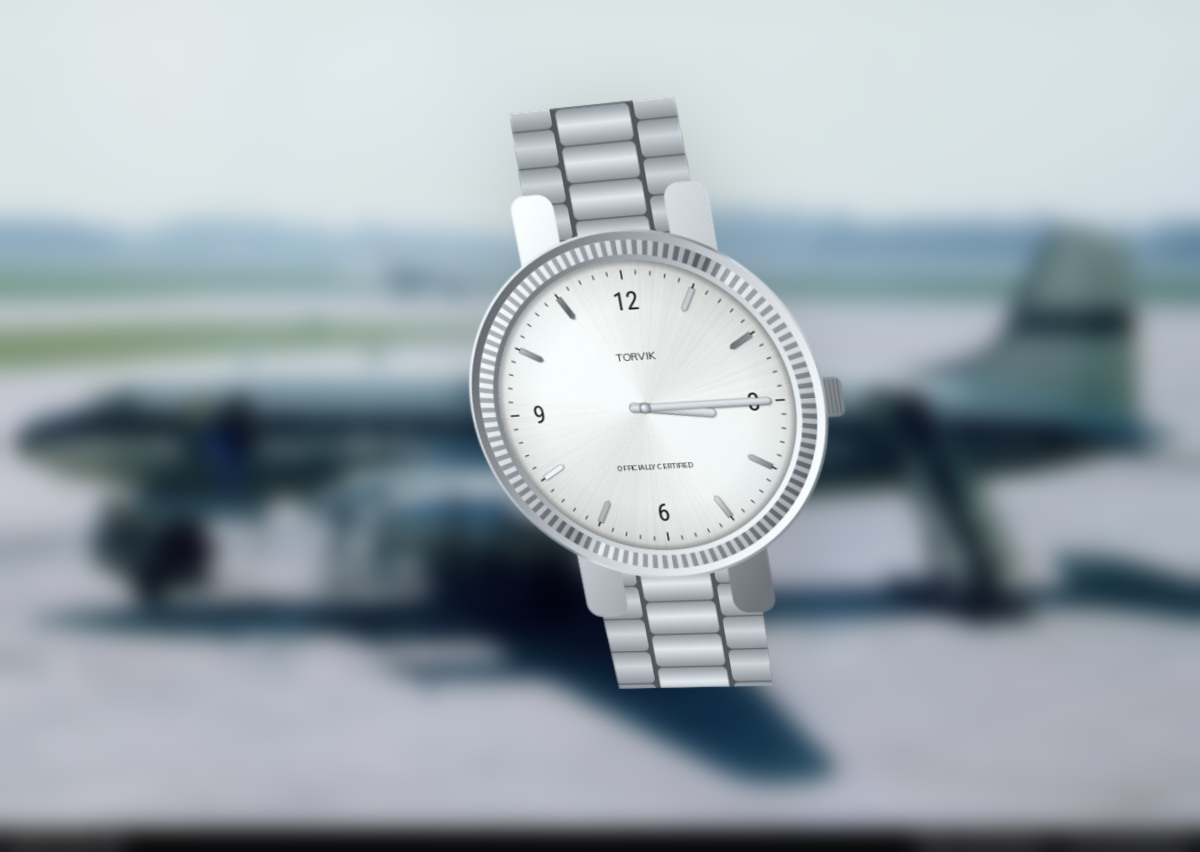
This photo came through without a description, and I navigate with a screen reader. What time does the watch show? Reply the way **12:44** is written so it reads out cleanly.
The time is **3:15**
